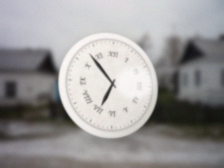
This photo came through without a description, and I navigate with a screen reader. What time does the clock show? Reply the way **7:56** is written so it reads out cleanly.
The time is **6:53**
